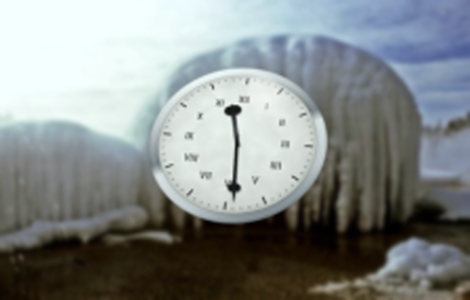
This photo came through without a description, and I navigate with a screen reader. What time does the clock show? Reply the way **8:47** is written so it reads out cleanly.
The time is **11:29**
